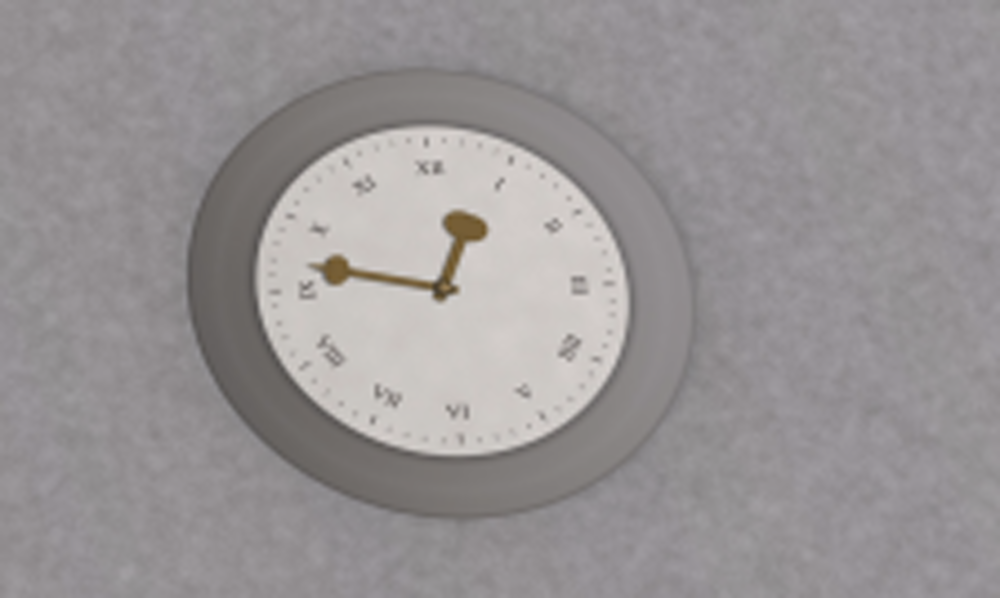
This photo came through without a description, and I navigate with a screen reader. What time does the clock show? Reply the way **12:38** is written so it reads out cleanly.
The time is **12:47**
